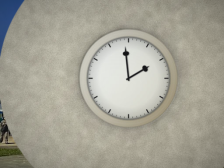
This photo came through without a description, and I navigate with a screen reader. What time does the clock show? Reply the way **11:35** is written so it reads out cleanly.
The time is **1:59**
